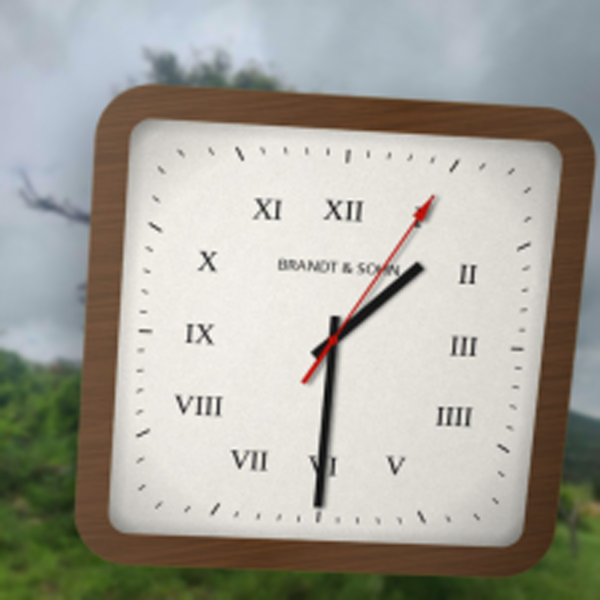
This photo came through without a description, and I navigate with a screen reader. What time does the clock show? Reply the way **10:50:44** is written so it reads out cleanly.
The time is **1:30:05**
